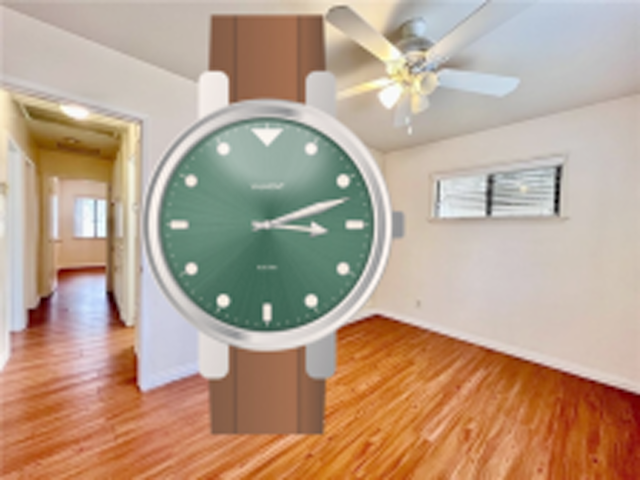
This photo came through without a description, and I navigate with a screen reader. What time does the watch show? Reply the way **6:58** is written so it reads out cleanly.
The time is **3:12**
